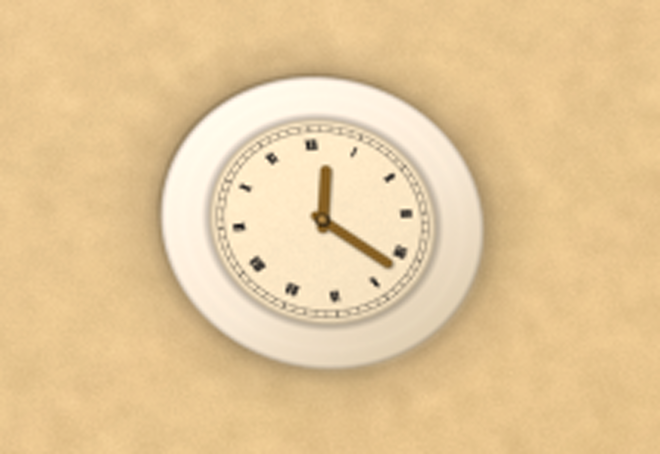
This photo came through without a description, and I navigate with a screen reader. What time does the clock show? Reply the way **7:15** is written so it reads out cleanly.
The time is **12:22**
